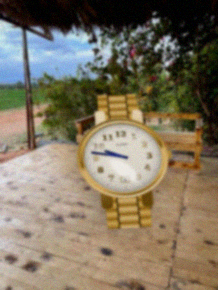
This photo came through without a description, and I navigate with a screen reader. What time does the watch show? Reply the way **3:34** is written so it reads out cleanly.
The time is **9:47**
